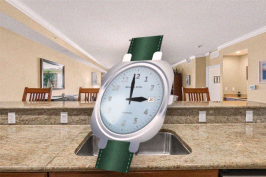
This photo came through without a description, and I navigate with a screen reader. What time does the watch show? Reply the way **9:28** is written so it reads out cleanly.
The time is **2:59**
